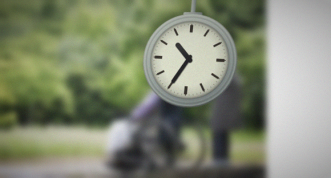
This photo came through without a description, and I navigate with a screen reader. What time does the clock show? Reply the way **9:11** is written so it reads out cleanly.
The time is **10:35**
